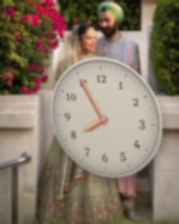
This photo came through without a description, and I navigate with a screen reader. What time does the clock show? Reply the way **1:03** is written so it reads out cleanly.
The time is **7:55**
